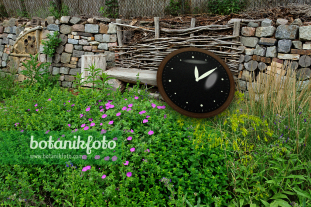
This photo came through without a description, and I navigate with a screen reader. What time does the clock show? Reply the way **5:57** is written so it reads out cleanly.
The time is **12:10**
